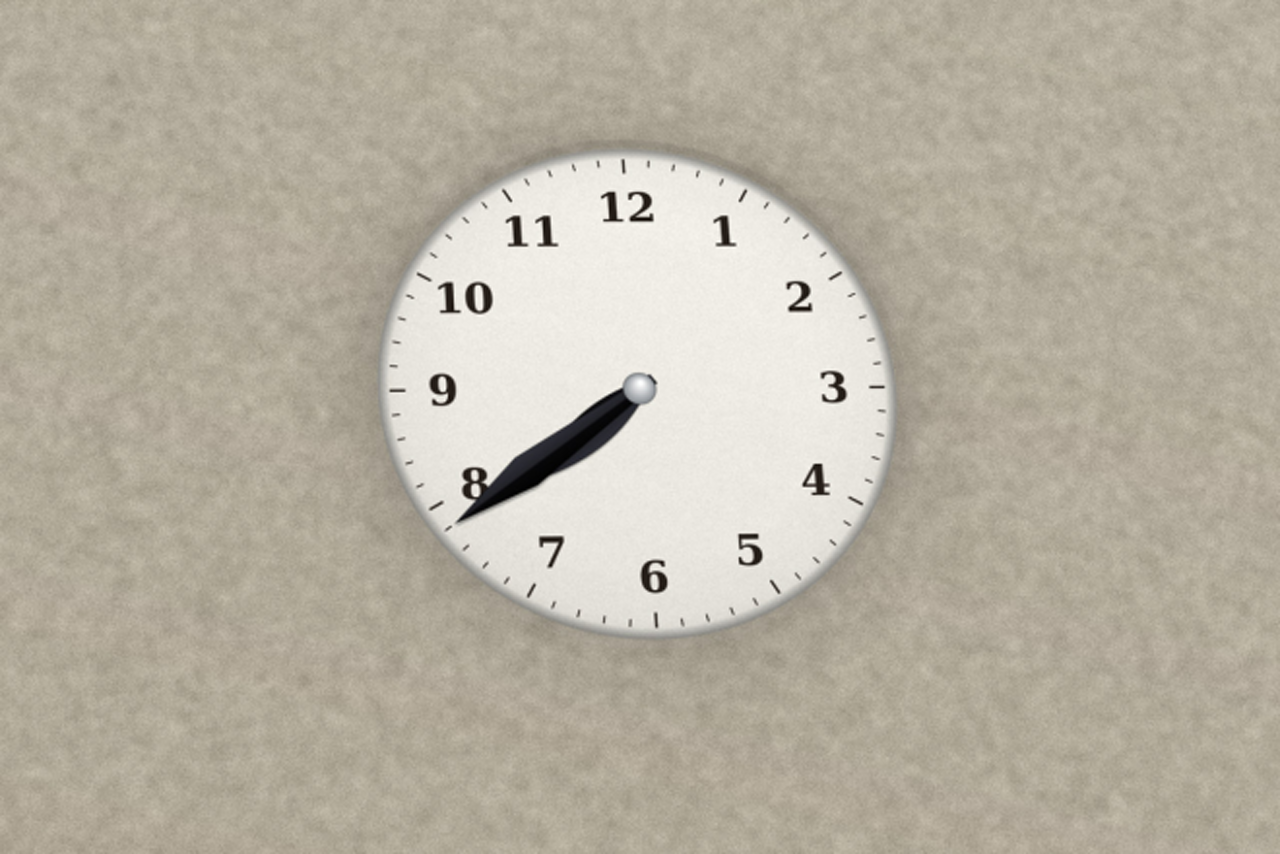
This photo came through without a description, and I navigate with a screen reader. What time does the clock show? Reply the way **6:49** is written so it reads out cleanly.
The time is **7:39**
